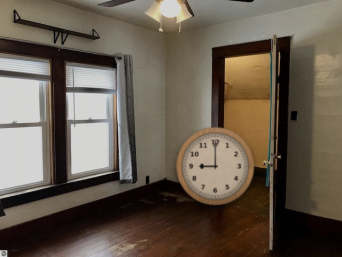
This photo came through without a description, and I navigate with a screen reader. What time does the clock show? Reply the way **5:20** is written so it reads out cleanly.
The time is **9:00**
